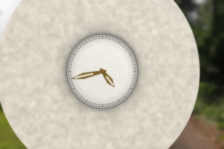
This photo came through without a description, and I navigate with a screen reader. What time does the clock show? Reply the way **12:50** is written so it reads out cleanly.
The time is **4:43**
